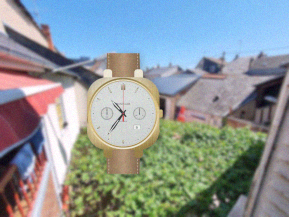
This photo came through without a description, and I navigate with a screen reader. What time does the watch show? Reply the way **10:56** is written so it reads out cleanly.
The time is **10:36**
